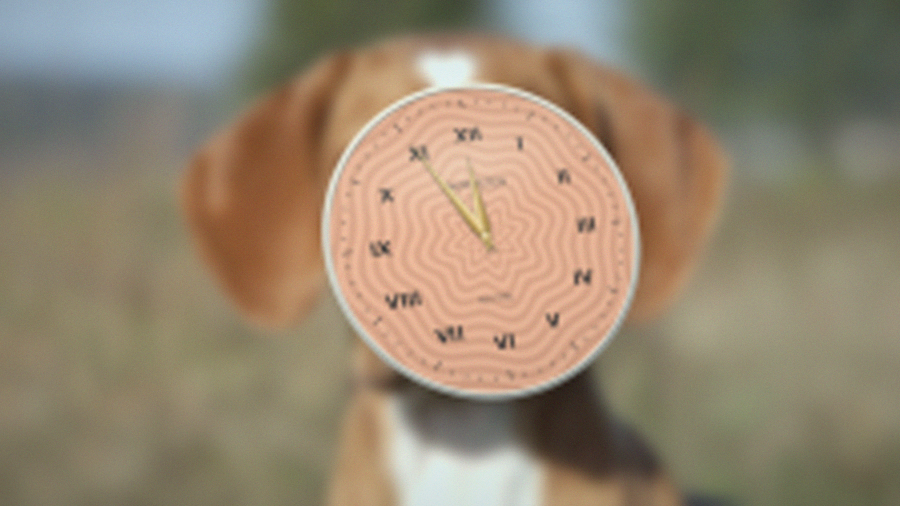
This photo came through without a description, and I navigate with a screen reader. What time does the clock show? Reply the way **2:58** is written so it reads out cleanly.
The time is **11:55**
